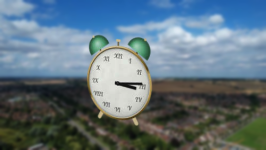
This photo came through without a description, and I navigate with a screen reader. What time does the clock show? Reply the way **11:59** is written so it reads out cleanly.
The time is **3:14**
